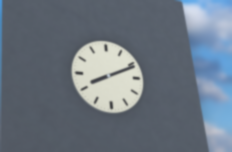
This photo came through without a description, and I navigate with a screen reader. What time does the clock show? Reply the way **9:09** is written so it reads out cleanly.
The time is **8:11**
